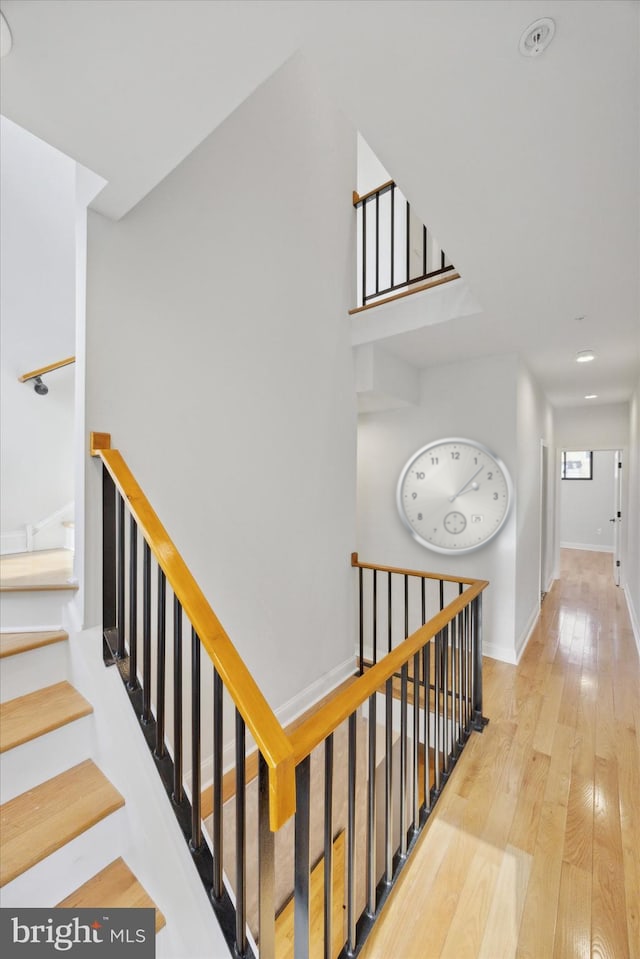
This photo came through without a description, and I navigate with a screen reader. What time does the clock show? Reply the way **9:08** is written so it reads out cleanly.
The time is **2:07**
